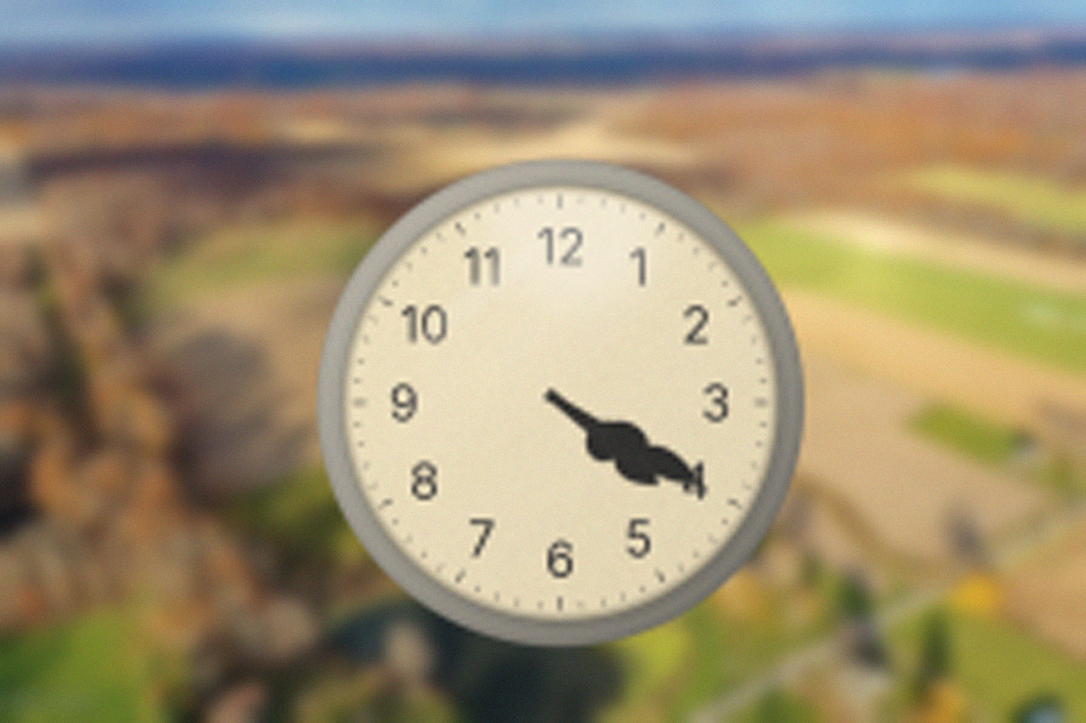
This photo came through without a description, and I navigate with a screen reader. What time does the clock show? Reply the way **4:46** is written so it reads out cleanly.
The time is **4:20**
